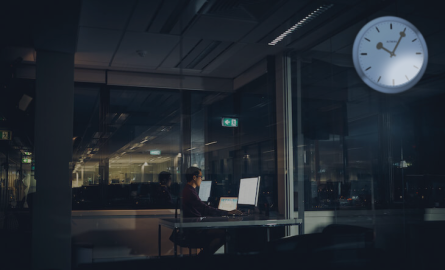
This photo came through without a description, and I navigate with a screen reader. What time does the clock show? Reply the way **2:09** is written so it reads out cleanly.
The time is **10:05**
